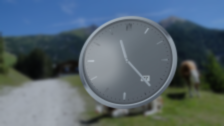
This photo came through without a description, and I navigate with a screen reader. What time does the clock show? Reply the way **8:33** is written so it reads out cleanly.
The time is **11:23**
